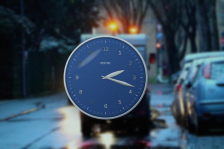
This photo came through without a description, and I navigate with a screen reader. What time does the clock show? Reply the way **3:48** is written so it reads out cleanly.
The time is **2:18**
